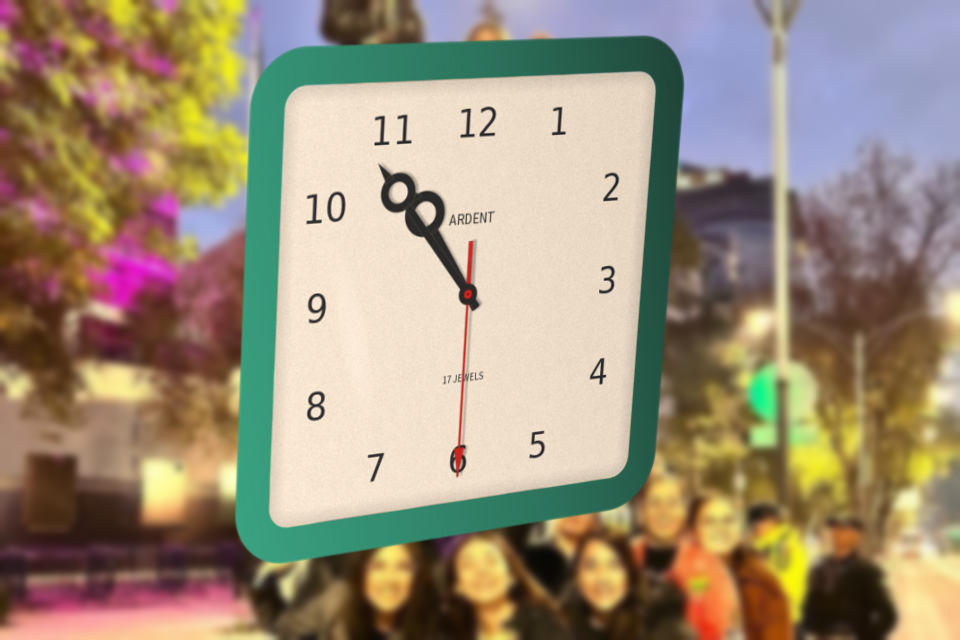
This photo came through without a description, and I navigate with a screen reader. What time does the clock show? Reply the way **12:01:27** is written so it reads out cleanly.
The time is **10:53:30**
